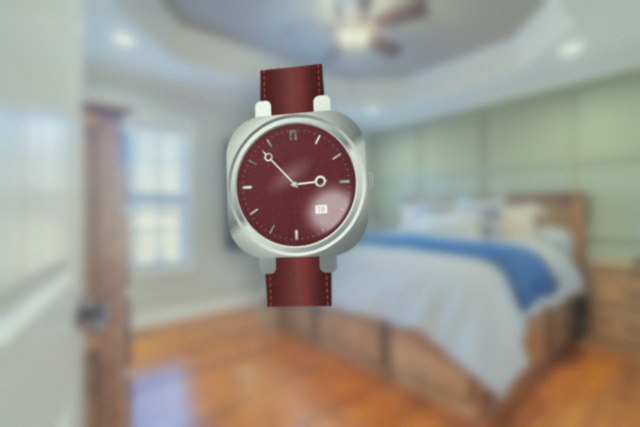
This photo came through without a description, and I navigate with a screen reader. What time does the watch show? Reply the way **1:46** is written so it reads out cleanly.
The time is **2:53**
